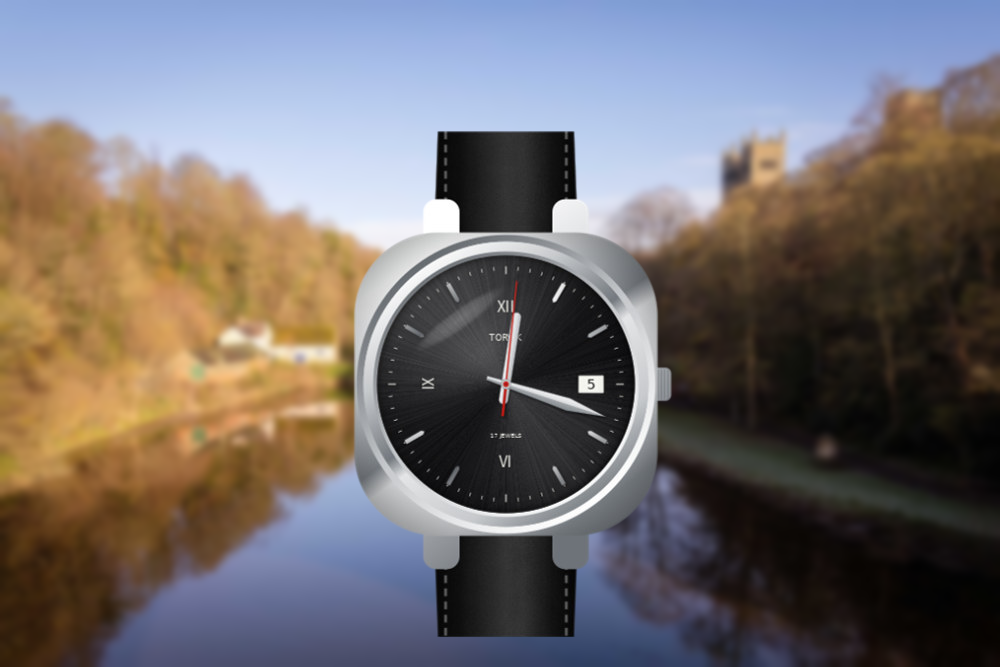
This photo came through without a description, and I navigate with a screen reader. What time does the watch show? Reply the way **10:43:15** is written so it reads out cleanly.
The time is **12:18:01**
